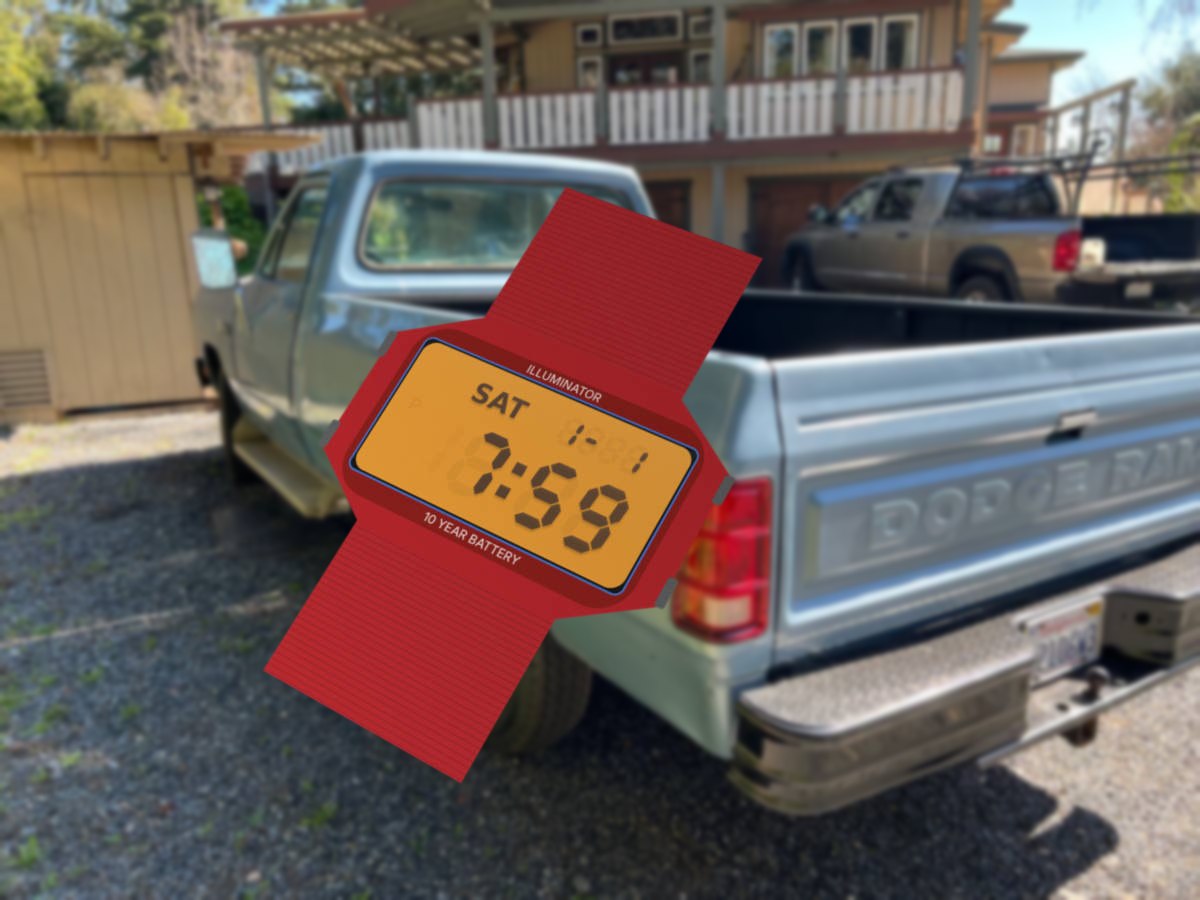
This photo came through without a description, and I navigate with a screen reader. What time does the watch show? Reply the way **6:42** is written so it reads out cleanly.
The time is **7:59**
